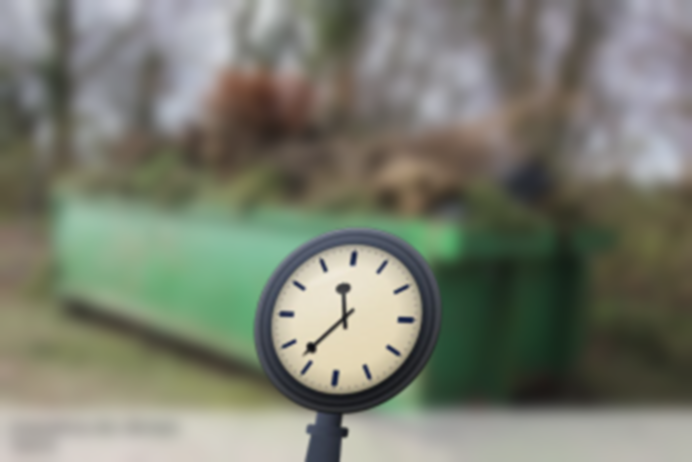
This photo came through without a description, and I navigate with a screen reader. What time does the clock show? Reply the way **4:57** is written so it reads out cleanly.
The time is **11:37**
